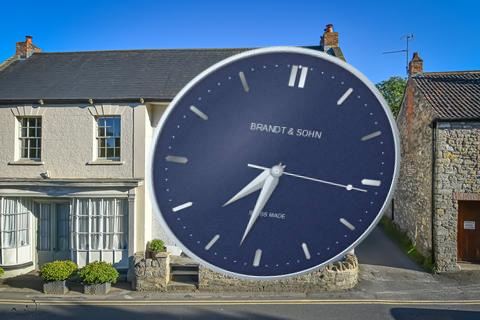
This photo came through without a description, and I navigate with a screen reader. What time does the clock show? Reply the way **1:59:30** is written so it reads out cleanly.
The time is **7:32:16**
